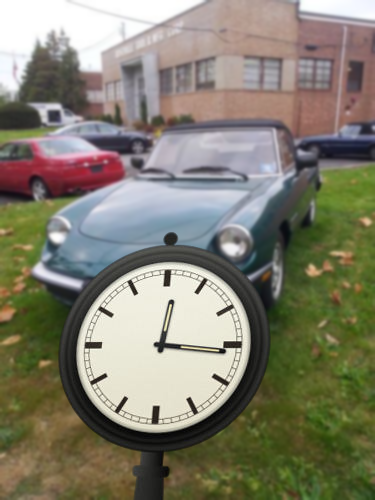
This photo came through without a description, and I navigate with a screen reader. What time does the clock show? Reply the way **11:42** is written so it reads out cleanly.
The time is **12:16**
